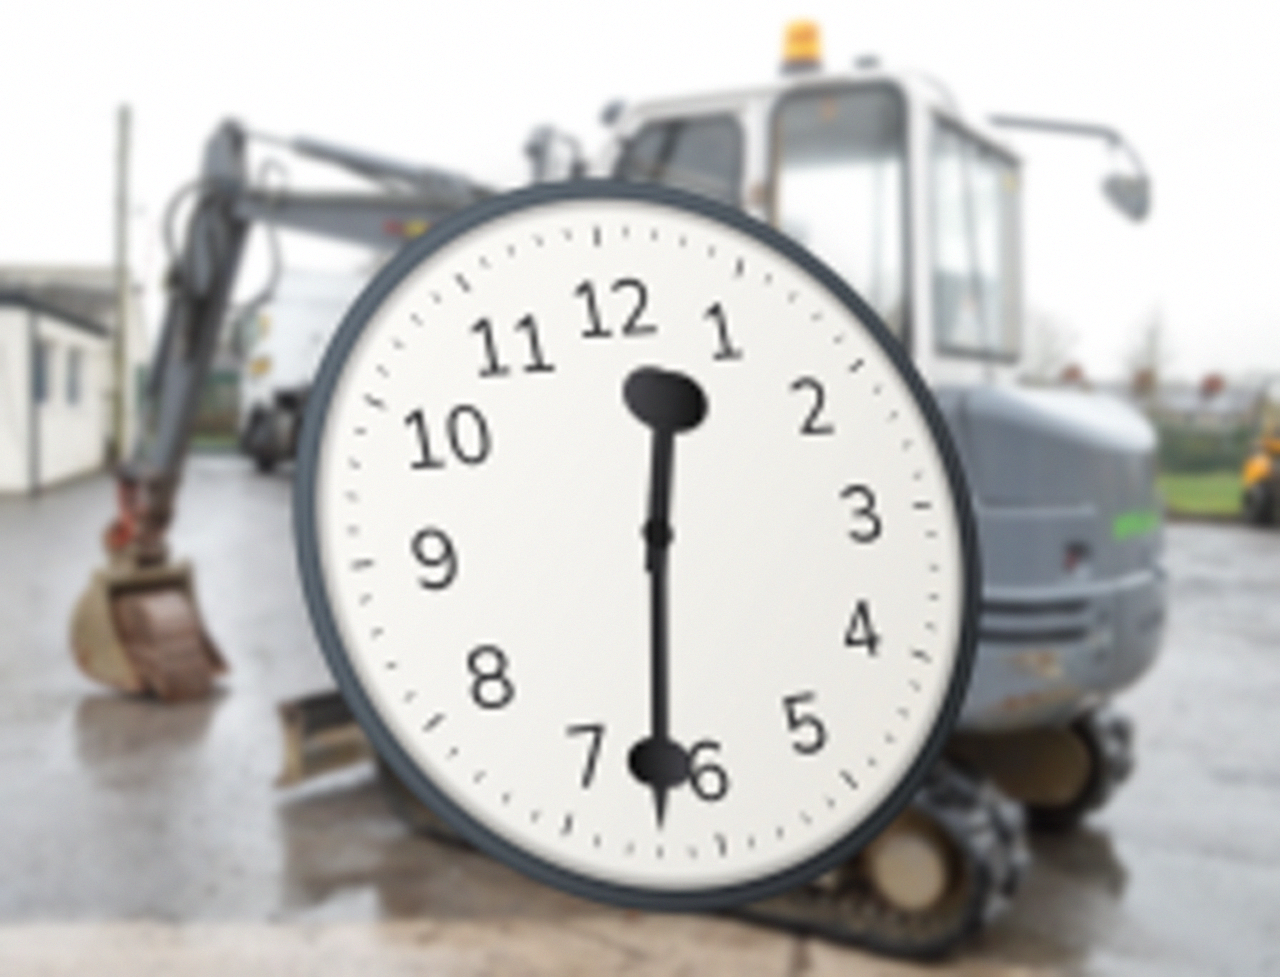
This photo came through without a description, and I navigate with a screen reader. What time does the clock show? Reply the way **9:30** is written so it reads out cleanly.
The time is **12:32**
